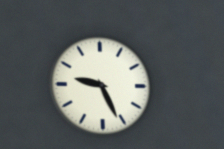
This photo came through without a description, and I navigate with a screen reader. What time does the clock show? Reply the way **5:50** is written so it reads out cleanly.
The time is **9:26**
